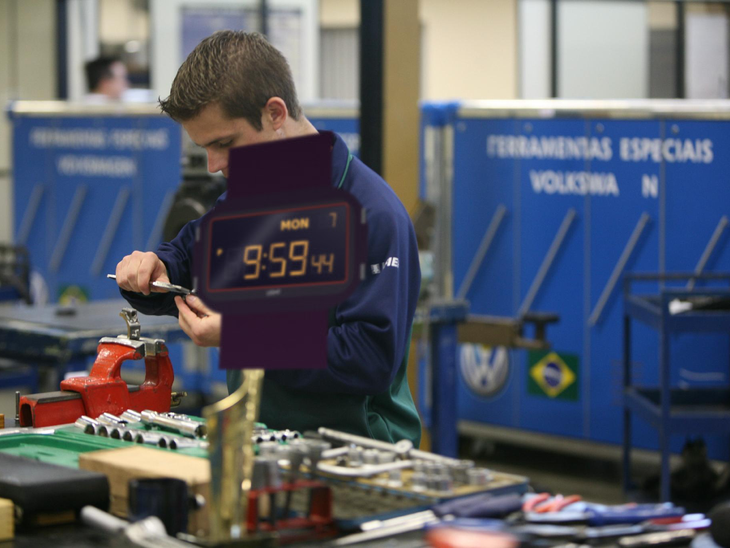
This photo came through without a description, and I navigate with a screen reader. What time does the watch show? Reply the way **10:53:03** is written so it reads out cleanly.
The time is **9:59:44**
